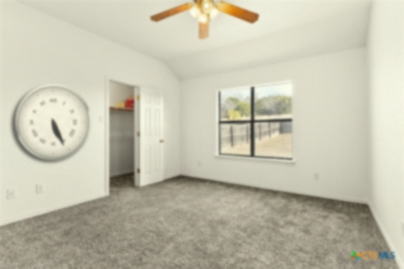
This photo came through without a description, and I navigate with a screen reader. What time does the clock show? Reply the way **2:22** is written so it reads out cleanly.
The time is **5:26**
